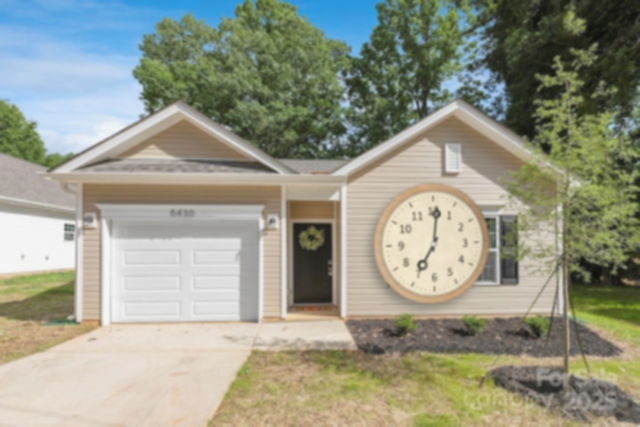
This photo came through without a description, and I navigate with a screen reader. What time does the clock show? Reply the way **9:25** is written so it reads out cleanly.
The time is **7:01**
